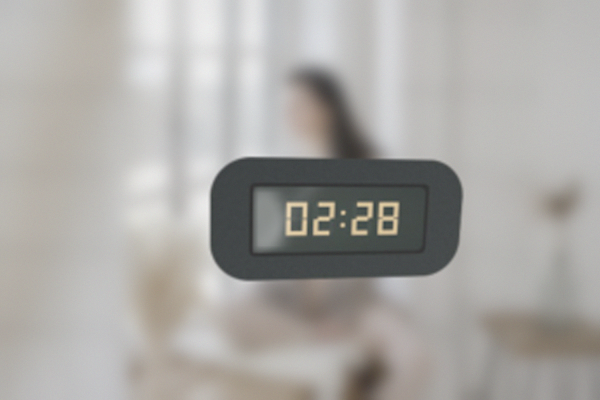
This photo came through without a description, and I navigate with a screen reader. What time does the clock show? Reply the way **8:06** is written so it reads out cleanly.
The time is **2:28**
